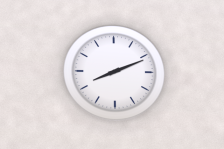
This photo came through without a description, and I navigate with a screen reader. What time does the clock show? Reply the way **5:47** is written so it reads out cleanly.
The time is **8:11**
